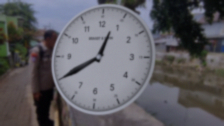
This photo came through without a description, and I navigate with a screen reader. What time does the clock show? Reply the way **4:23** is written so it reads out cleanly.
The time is **12:40**
